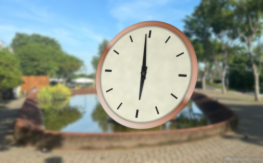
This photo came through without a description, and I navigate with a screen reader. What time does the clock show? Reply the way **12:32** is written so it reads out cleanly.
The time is **5:59**
